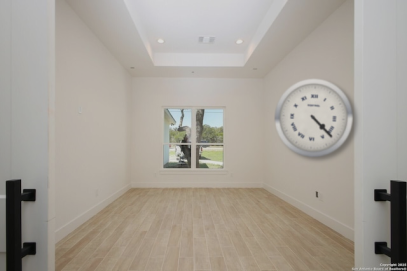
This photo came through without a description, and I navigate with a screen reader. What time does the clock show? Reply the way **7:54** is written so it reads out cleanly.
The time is **4:22**
